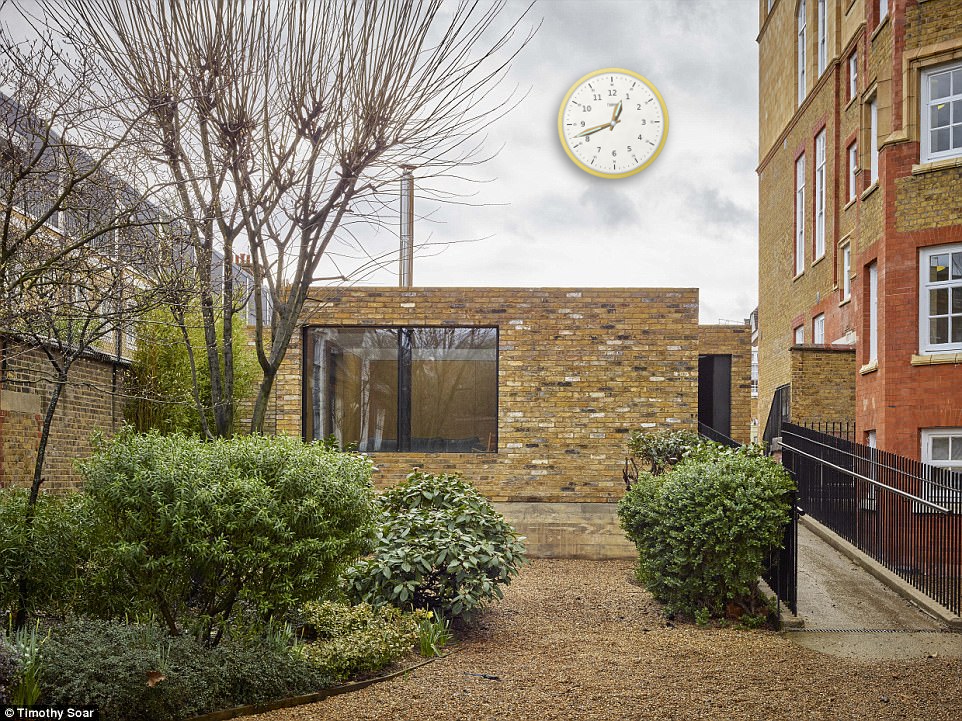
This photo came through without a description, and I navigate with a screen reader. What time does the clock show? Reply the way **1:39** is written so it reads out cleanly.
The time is **12:42**
